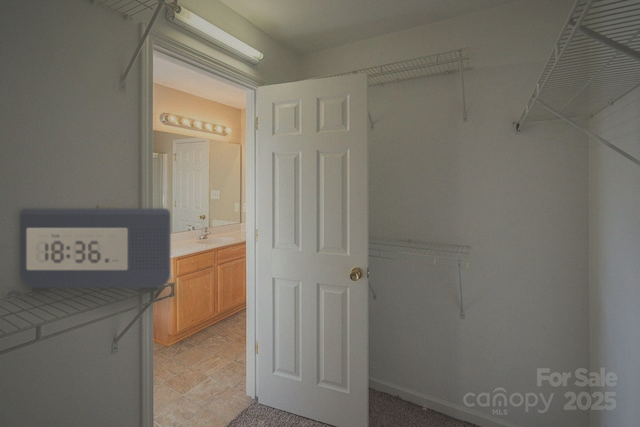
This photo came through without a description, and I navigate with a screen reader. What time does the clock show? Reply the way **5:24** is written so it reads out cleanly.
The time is **18:36**
